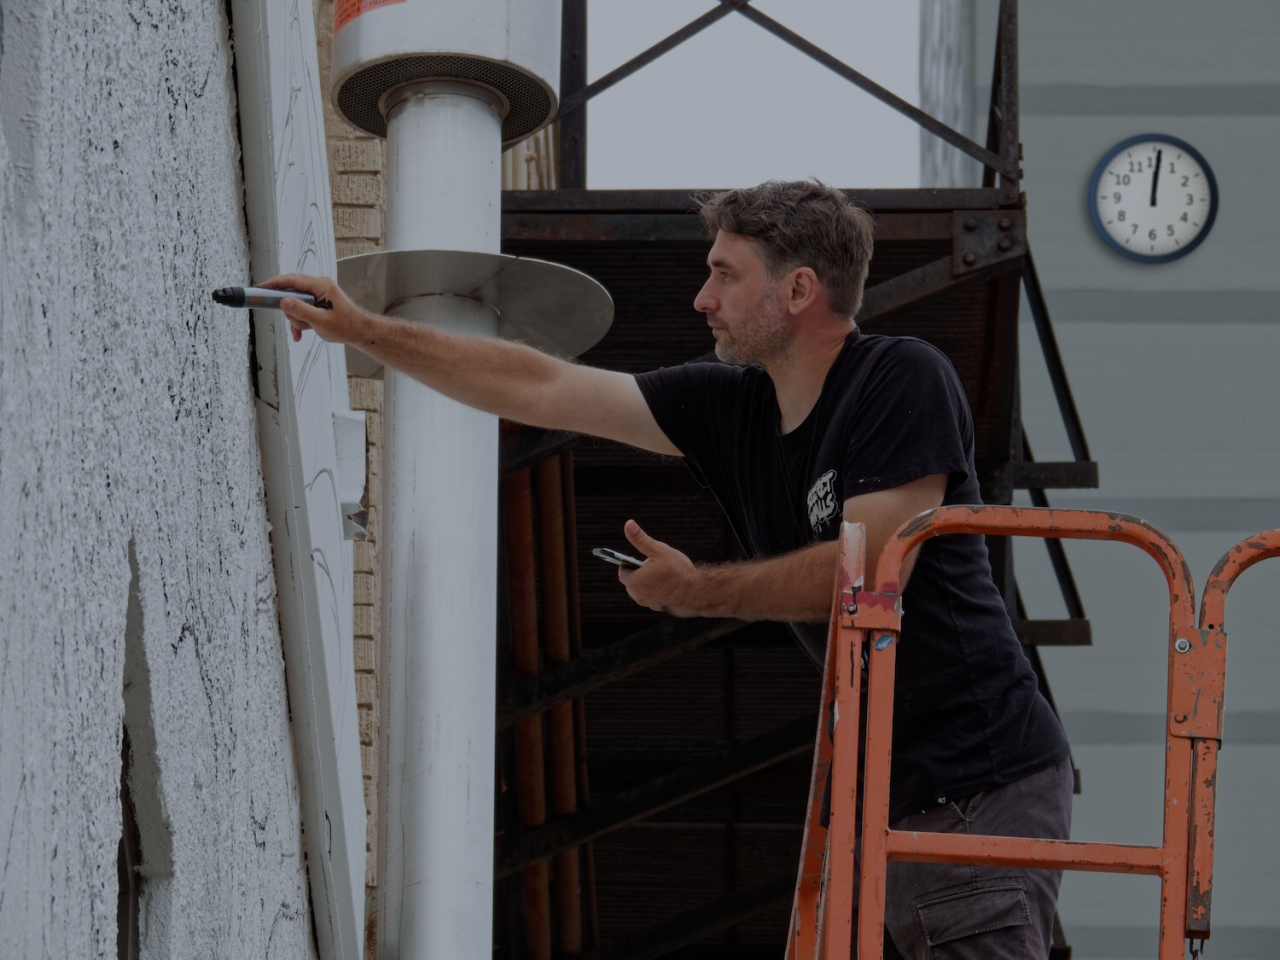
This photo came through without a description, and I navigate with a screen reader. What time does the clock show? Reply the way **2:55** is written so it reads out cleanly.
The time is **12:01**
